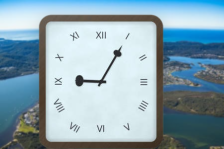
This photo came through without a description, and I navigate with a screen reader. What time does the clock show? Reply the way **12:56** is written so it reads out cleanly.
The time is **9:05**
